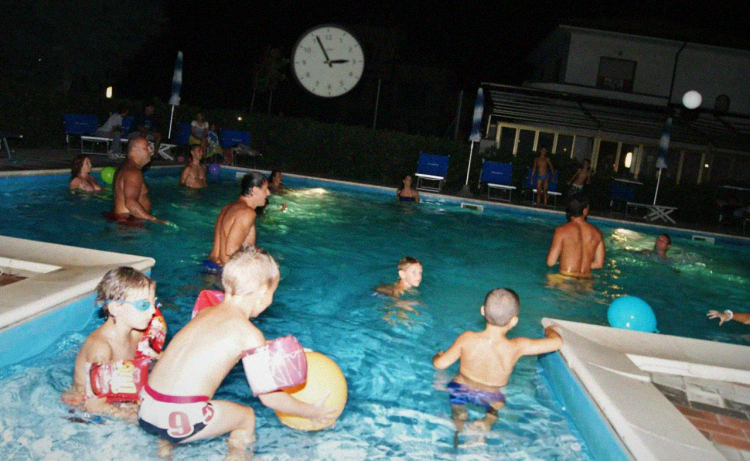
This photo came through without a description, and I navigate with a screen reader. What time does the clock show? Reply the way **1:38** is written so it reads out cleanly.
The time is **2:56**
